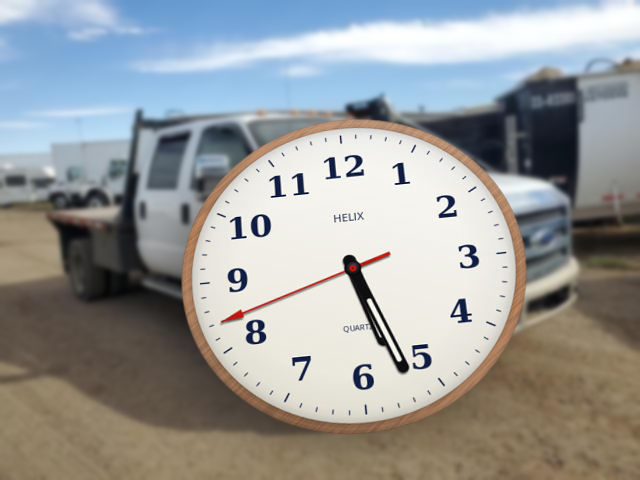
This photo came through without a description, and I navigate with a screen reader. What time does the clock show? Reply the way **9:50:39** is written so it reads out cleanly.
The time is **5:26:42**
